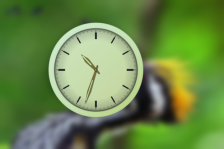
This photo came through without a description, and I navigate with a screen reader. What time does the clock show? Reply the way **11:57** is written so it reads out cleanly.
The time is **10:33**
